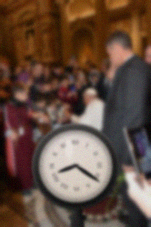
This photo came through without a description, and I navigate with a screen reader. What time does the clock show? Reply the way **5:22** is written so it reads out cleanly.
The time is **8:21**
